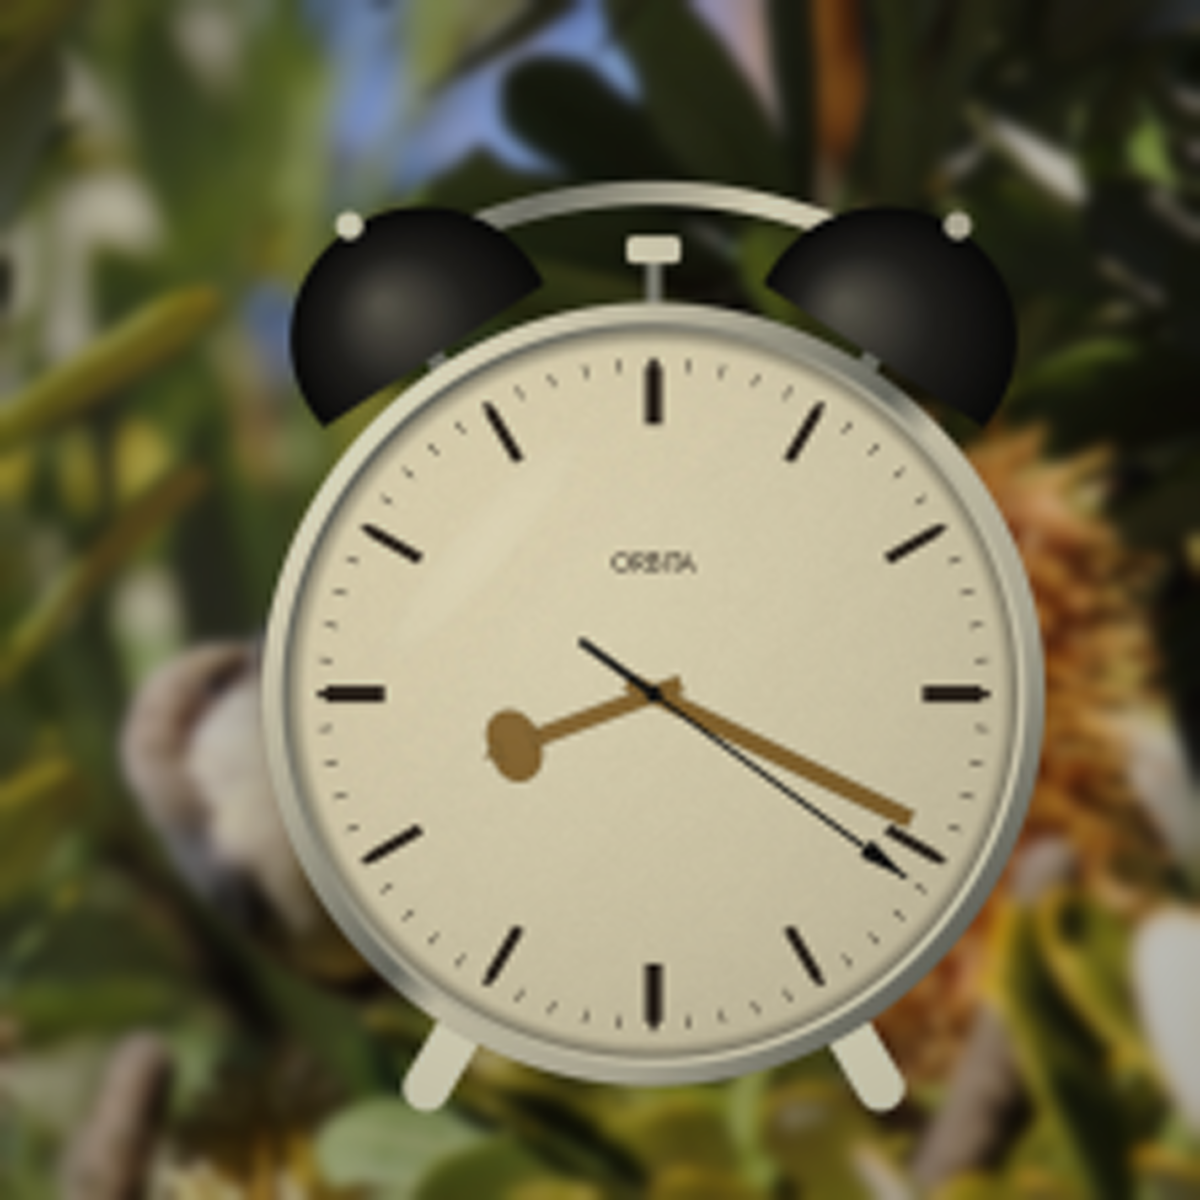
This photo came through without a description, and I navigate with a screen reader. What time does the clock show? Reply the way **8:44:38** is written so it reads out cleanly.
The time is **8:19:21**
